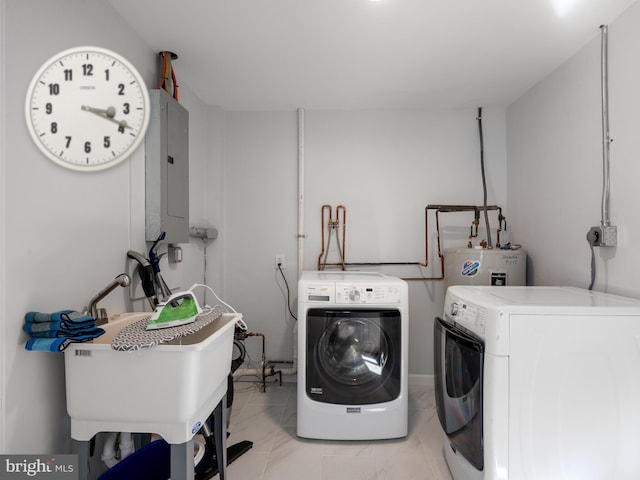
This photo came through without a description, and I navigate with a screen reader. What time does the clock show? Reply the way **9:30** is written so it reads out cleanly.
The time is **3:19**
